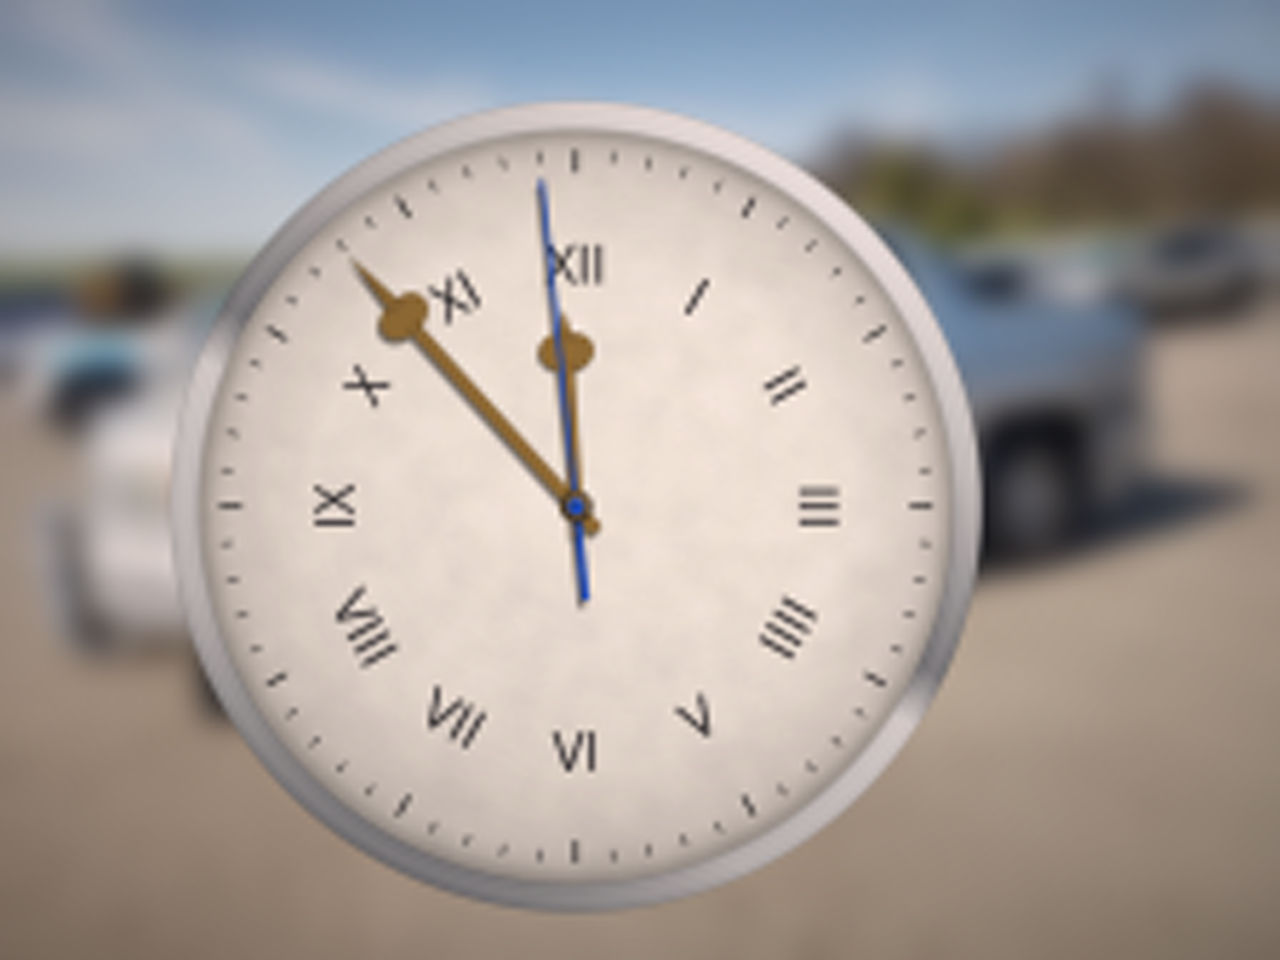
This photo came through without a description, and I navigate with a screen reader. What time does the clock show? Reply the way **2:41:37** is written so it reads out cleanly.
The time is **11:52:59**
